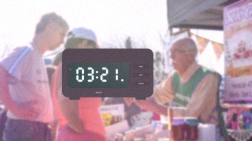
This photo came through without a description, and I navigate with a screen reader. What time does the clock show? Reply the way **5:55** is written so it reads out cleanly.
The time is **3:21**
